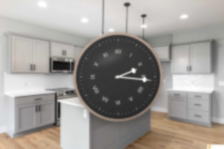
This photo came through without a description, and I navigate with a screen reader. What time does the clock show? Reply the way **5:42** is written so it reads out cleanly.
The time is **2:16**
